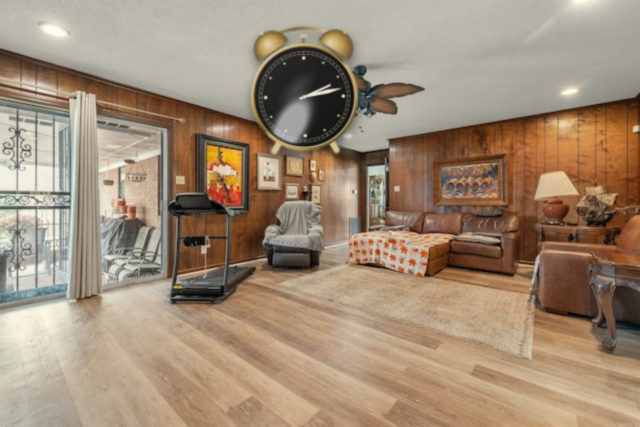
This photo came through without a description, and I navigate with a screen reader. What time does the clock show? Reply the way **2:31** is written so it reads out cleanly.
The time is **2:13**
